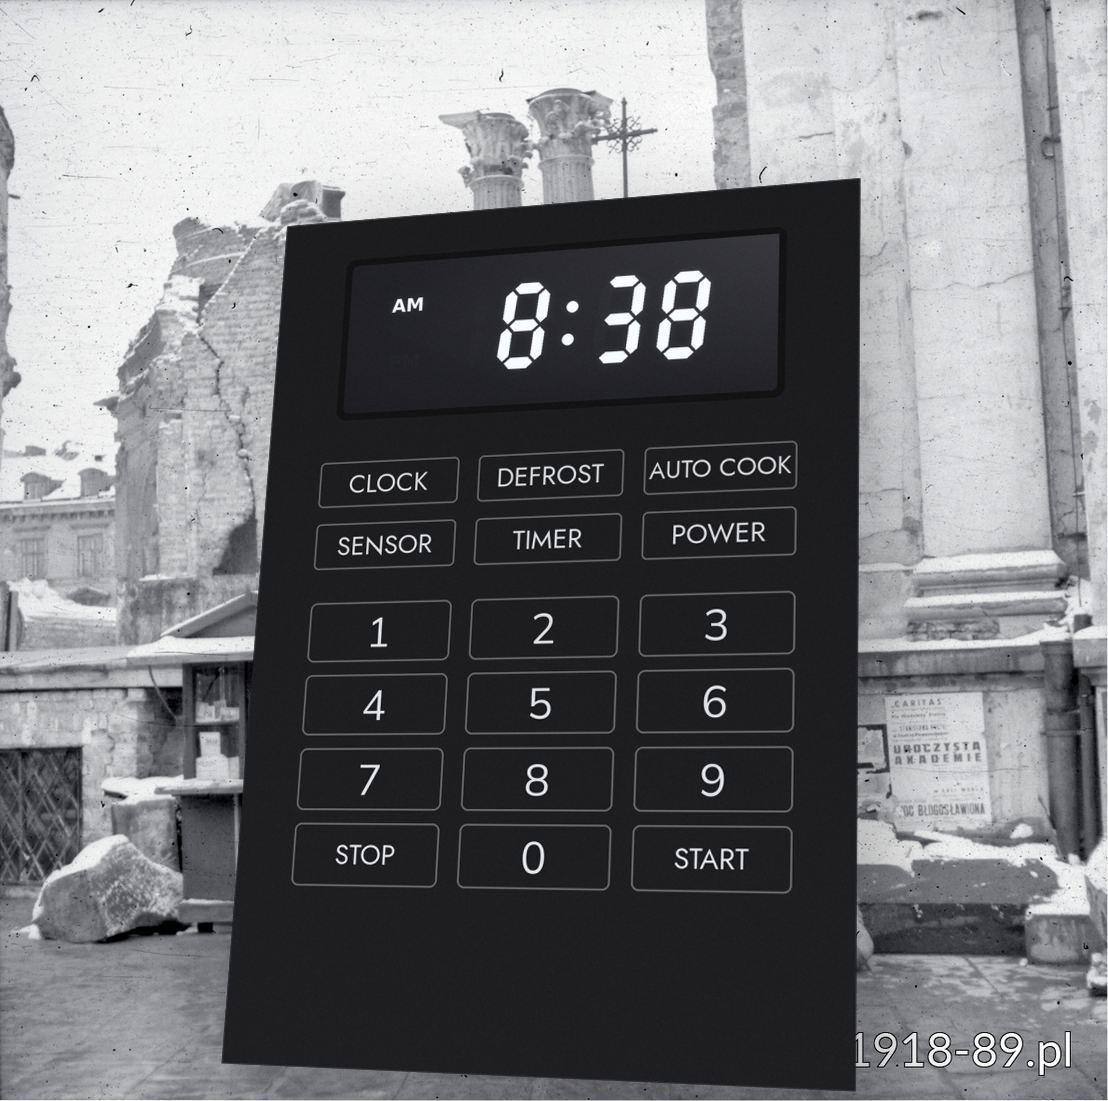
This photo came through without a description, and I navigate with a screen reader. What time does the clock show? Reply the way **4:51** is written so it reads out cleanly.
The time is **8:38**
